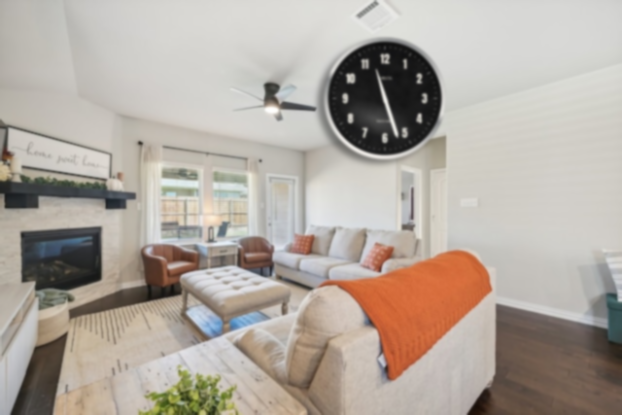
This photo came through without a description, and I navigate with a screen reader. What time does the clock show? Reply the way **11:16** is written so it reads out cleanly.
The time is **11:27**
